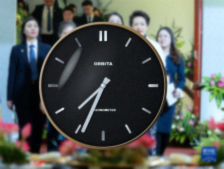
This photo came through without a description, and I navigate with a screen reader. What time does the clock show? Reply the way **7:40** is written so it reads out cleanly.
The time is **7:34**
